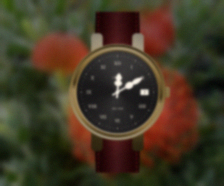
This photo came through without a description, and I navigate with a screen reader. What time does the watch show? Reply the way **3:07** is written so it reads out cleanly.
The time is **12:10**
